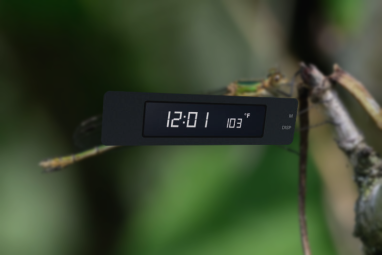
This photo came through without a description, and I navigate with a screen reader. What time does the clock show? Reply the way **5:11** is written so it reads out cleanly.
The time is **12:01**
